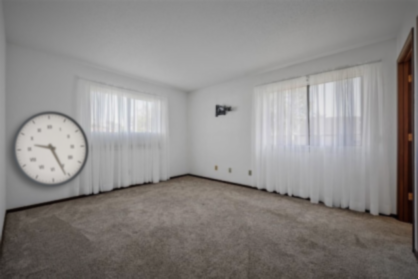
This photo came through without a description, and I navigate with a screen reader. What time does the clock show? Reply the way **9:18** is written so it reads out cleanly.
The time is **9:26**
